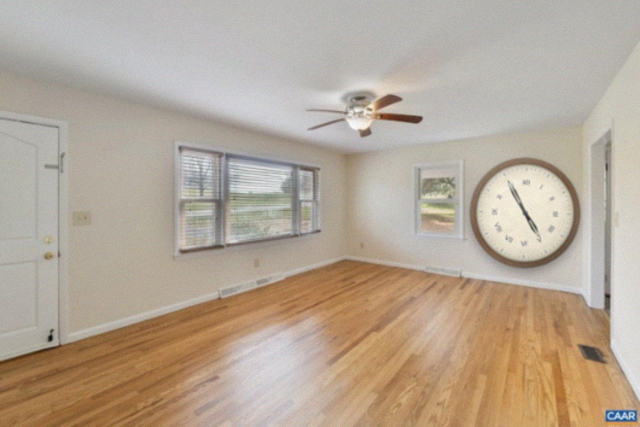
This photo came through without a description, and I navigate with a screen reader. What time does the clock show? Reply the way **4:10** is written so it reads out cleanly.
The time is **4:55**
